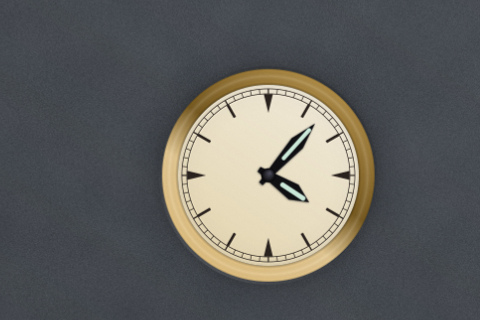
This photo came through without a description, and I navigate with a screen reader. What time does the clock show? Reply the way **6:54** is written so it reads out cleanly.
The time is **4:07**
